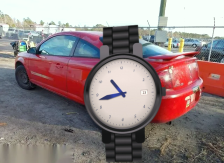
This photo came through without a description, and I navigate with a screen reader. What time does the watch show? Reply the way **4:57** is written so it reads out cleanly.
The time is **10:43**
